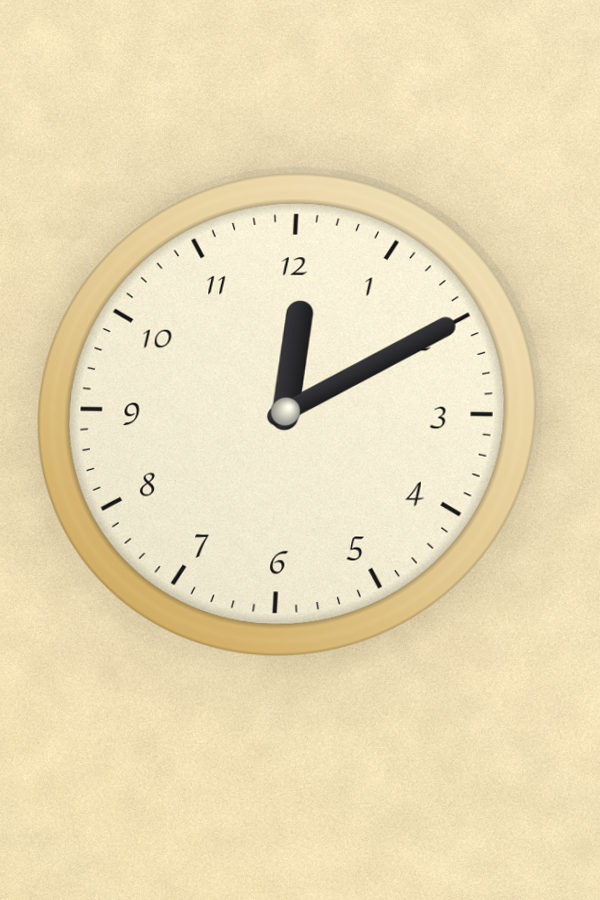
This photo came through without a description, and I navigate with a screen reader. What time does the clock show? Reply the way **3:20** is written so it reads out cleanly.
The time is **12:10**
